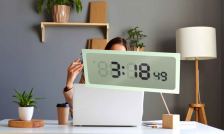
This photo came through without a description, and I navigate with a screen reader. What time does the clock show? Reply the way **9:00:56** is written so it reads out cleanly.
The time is **3:18:49**
